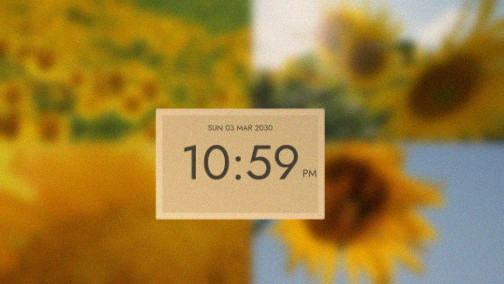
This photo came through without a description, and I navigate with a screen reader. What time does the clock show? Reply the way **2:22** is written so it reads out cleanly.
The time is **10:59**
